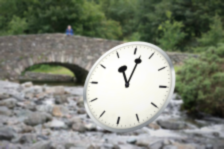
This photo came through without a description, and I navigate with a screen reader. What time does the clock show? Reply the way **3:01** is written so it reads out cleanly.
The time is **11:02**
